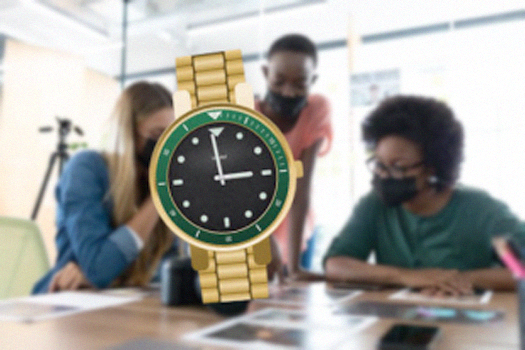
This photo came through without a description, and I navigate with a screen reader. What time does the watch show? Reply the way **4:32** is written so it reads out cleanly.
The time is **2:59**
